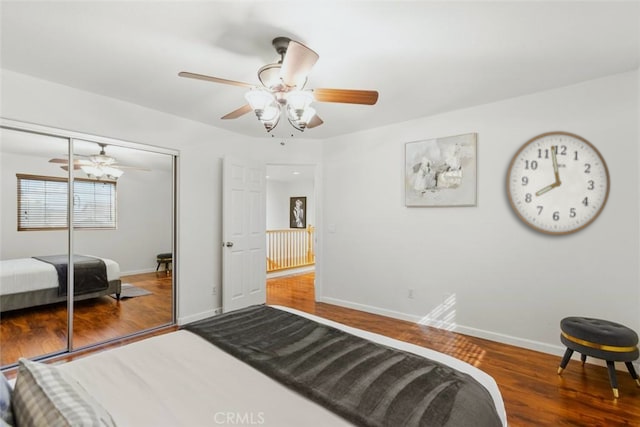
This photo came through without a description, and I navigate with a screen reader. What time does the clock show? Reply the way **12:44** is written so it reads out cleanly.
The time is **7:58**
